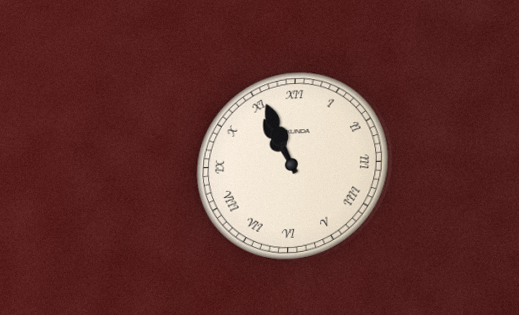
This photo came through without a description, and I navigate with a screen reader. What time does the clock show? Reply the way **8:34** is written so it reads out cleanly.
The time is **10:56**
